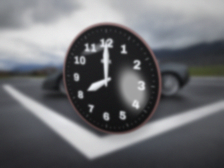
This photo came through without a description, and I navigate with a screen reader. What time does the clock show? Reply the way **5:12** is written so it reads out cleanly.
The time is **8:00**
